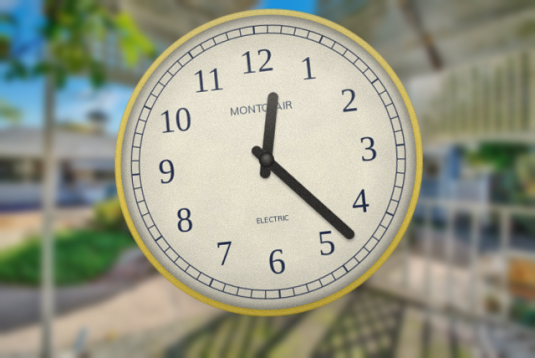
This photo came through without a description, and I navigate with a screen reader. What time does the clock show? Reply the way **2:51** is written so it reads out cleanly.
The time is **12:23**
